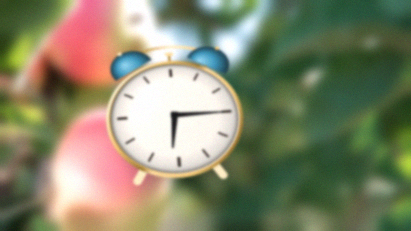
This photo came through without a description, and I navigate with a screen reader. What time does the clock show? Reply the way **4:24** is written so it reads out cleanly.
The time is **6:15**
